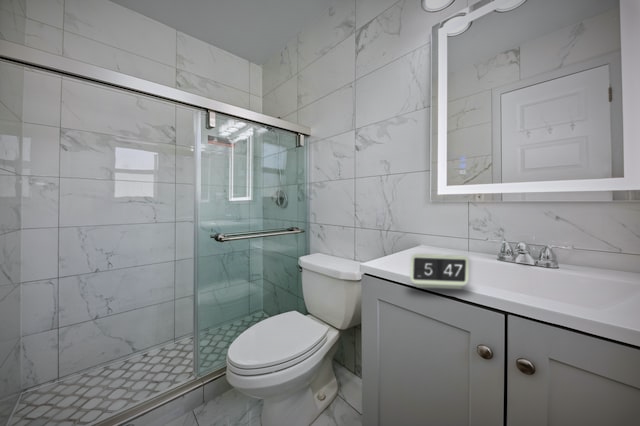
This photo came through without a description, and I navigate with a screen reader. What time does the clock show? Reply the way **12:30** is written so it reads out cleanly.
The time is **5:47**
